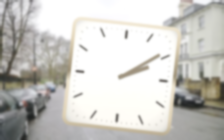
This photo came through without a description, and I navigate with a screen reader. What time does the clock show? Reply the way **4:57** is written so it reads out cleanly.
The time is **2:09**
